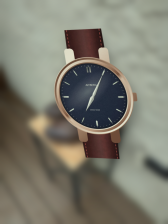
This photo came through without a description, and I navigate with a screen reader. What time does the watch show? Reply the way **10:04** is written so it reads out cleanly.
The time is **7:05**
